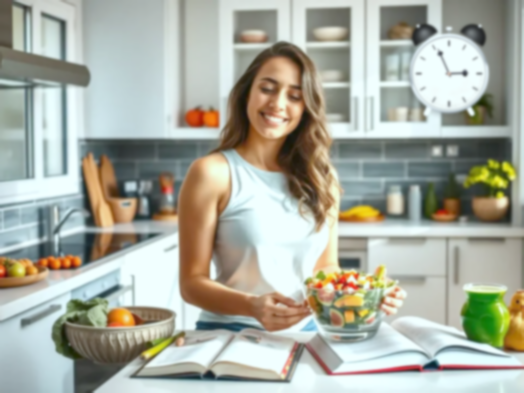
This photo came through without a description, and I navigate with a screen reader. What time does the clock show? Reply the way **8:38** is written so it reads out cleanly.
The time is **2:56**
